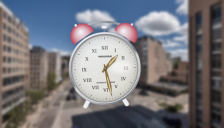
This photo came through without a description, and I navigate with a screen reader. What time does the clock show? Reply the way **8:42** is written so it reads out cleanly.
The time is **1:28**
